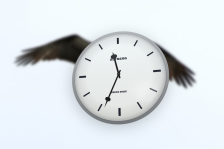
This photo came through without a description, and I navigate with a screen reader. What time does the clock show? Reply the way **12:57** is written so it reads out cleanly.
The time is **11:34**
